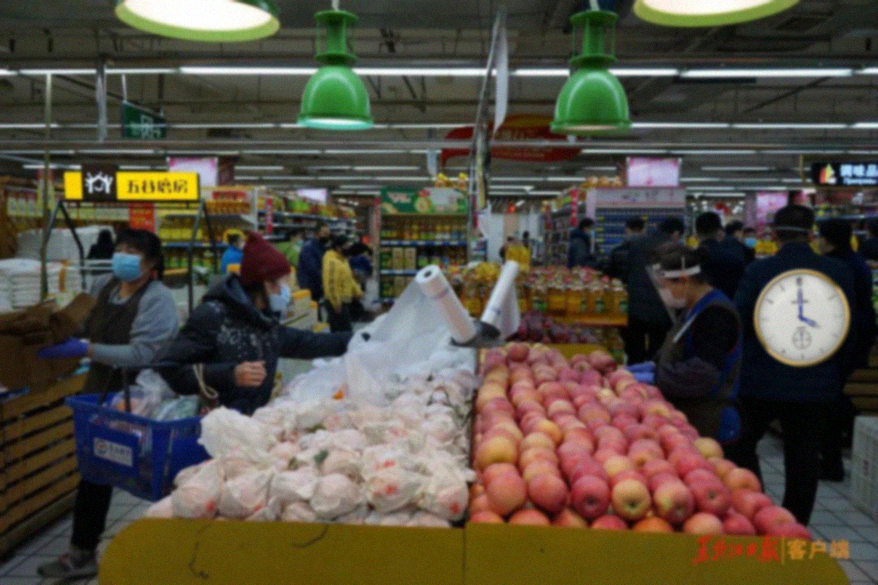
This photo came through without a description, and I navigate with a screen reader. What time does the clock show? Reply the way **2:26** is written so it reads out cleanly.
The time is **4:00**
